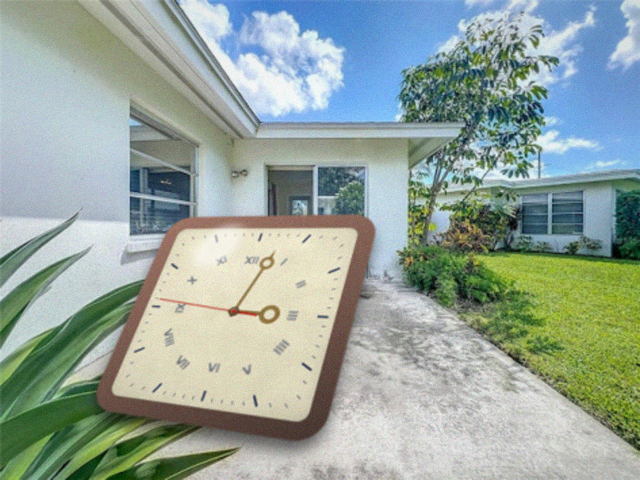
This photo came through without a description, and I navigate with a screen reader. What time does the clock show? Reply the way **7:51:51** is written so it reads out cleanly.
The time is **3:02:46**
